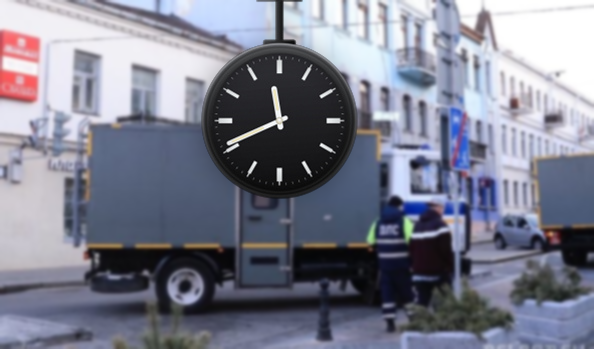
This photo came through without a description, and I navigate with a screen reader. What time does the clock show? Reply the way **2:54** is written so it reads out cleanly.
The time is **11:41**
